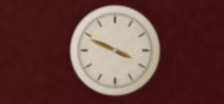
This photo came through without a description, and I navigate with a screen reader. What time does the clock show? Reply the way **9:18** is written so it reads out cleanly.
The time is **3:49**
